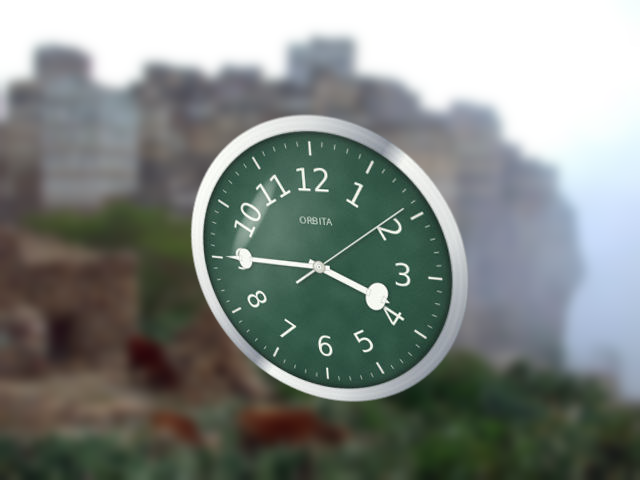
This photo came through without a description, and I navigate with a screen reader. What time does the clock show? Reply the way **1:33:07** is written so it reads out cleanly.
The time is **3:45:09**
